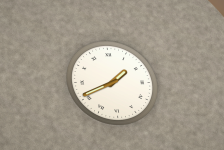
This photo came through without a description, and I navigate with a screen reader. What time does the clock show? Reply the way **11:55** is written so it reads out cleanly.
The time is **1:41**
